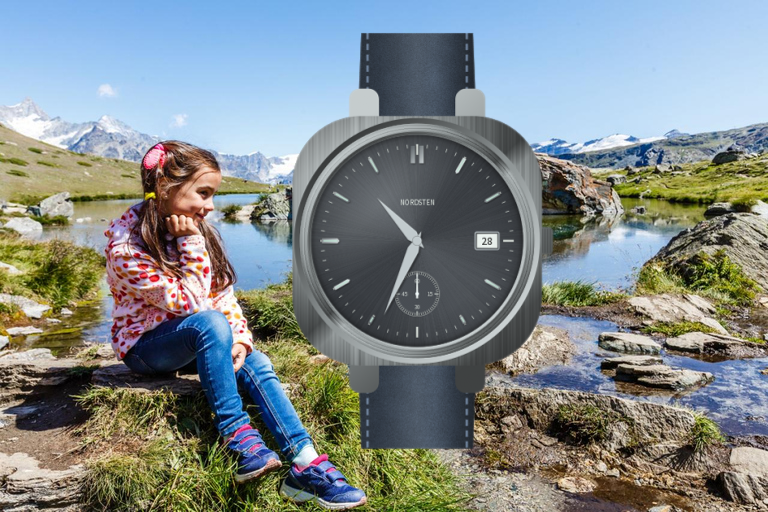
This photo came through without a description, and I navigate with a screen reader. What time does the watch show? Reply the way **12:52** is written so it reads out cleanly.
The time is **10:34**
